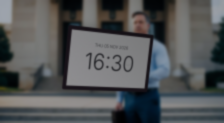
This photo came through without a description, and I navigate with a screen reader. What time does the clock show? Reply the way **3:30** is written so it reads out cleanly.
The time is **16:30**
